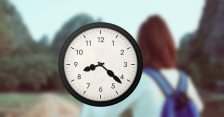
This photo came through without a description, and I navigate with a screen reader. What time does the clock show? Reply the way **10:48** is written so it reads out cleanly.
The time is **8:22**
